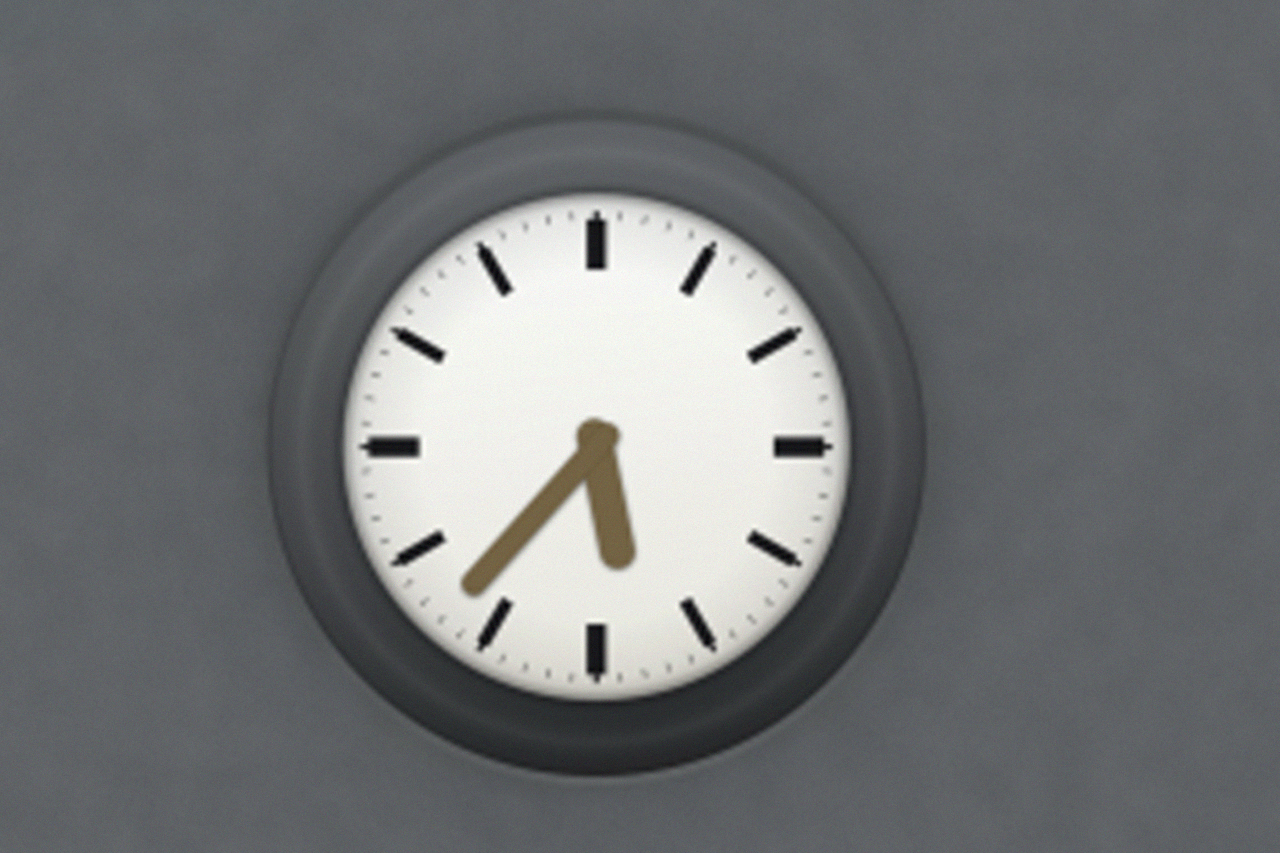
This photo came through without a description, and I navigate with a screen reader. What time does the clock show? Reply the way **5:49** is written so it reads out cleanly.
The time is **5:37**
